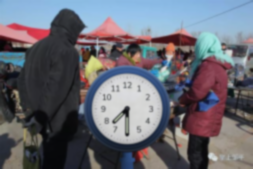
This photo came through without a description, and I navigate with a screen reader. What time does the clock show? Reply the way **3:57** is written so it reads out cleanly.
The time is **7:30**
